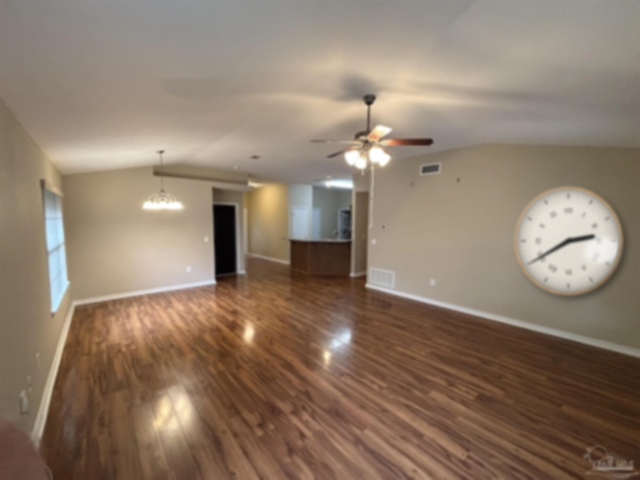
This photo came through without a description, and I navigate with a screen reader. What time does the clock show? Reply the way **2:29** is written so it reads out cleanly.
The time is **2:40**
